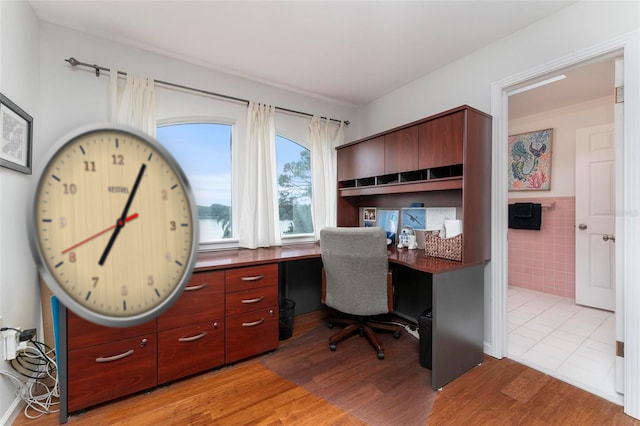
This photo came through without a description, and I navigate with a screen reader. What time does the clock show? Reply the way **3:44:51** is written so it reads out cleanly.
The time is **7:04:41**
